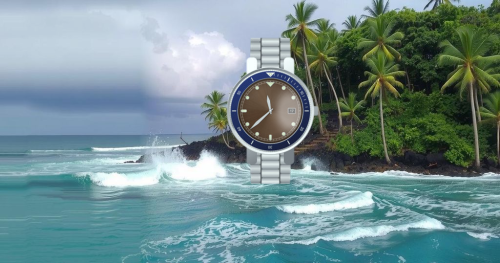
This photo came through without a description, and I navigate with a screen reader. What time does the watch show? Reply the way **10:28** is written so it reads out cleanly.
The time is **11:38**
